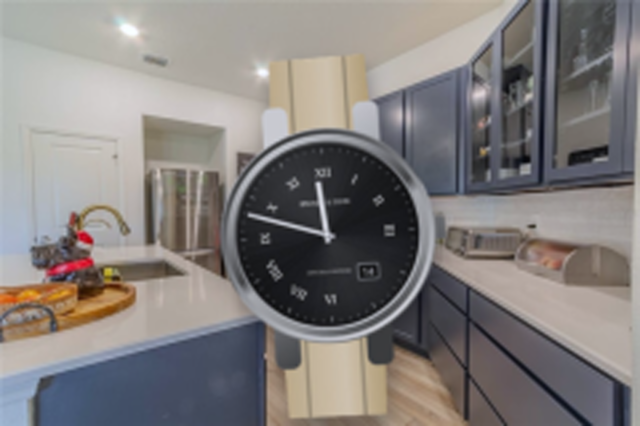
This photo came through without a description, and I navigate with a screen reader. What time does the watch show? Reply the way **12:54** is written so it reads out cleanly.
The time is **11:48**
